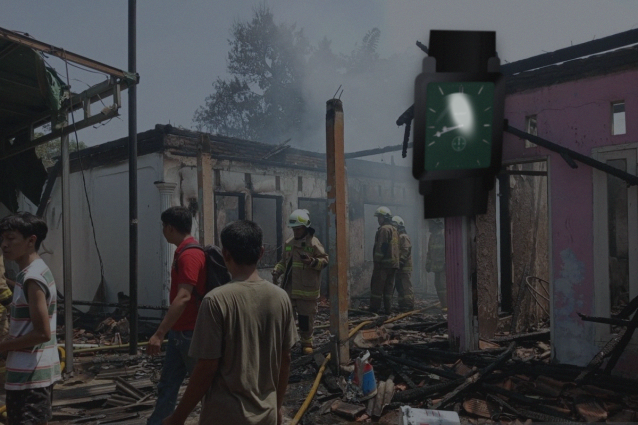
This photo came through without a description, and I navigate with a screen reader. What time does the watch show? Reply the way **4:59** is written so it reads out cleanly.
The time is **8:42**
